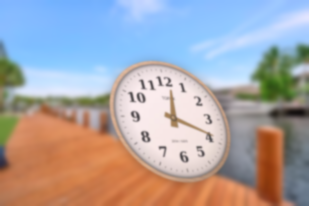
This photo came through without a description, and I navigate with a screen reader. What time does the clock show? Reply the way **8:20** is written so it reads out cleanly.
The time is **12:19**
